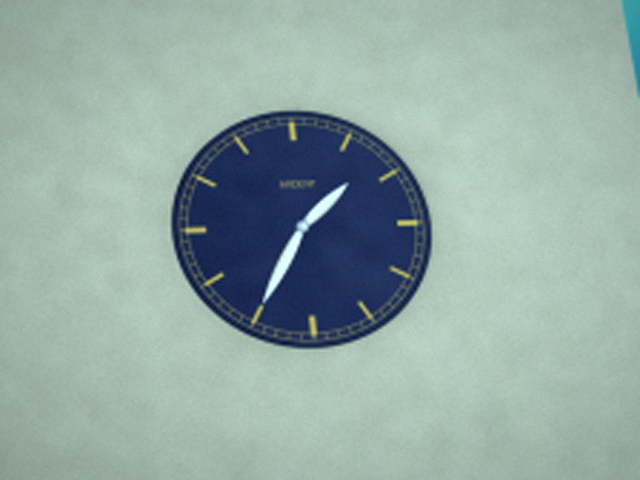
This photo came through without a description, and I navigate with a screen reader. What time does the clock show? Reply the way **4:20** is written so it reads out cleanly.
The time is **1:35**
